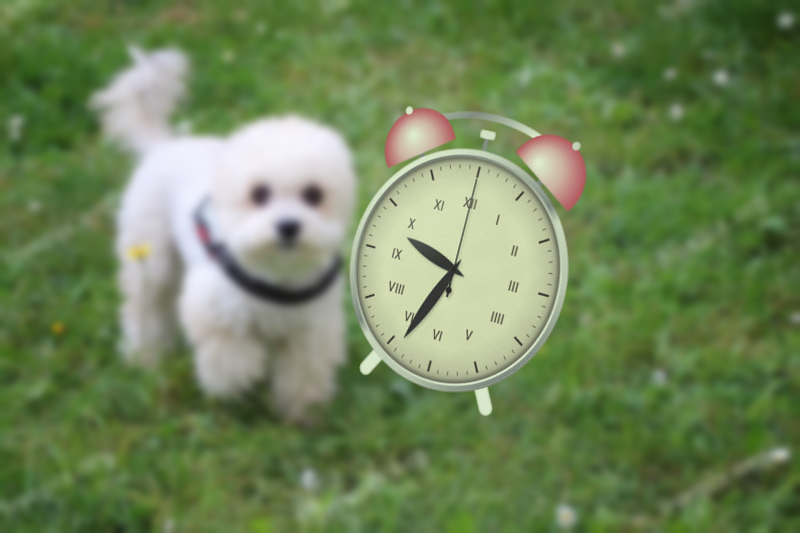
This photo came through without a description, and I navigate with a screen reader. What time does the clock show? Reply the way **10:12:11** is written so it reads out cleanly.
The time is **9:34:00**
